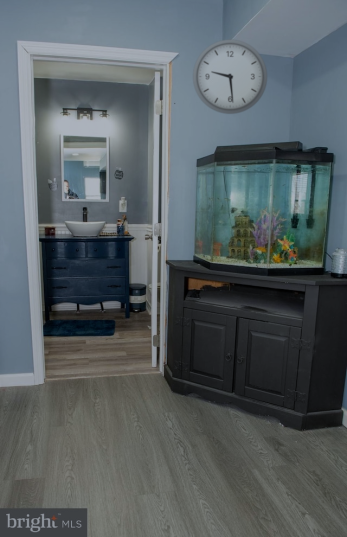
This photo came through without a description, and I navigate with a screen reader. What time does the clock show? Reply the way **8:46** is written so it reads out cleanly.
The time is **9:29**
